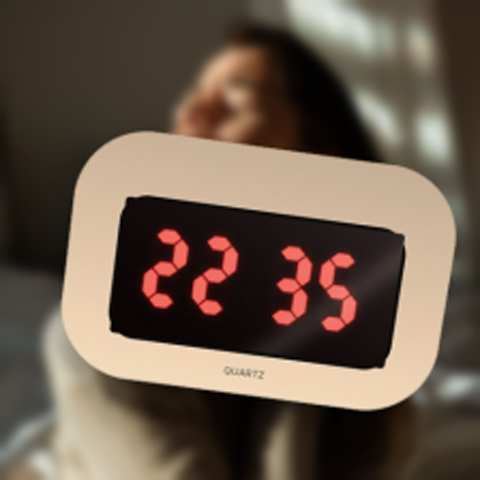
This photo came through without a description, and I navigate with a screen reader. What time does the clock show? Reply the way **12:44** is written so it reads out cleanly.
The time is **22:35**
